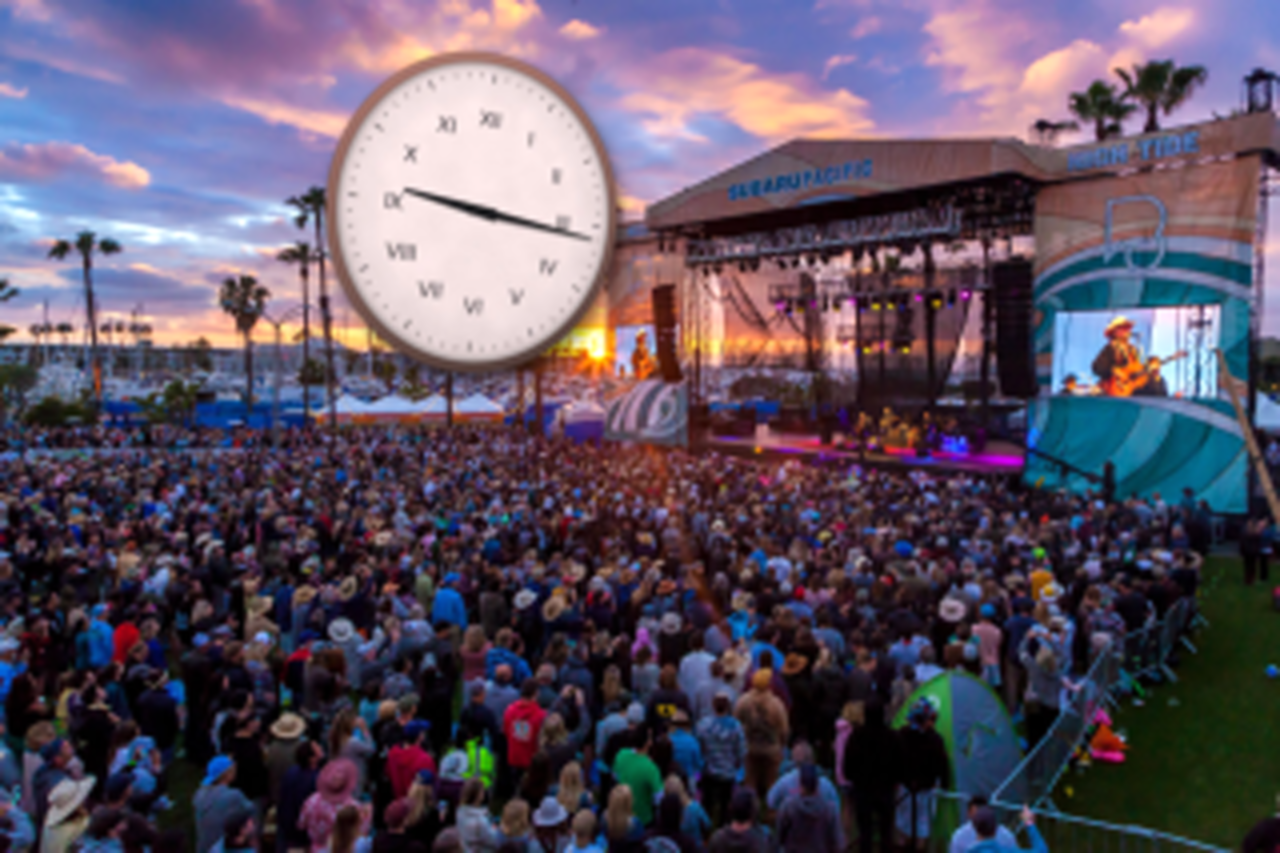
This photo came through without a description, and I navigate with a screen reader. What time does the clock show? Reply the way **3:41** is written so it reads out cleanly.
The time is **9:16**
